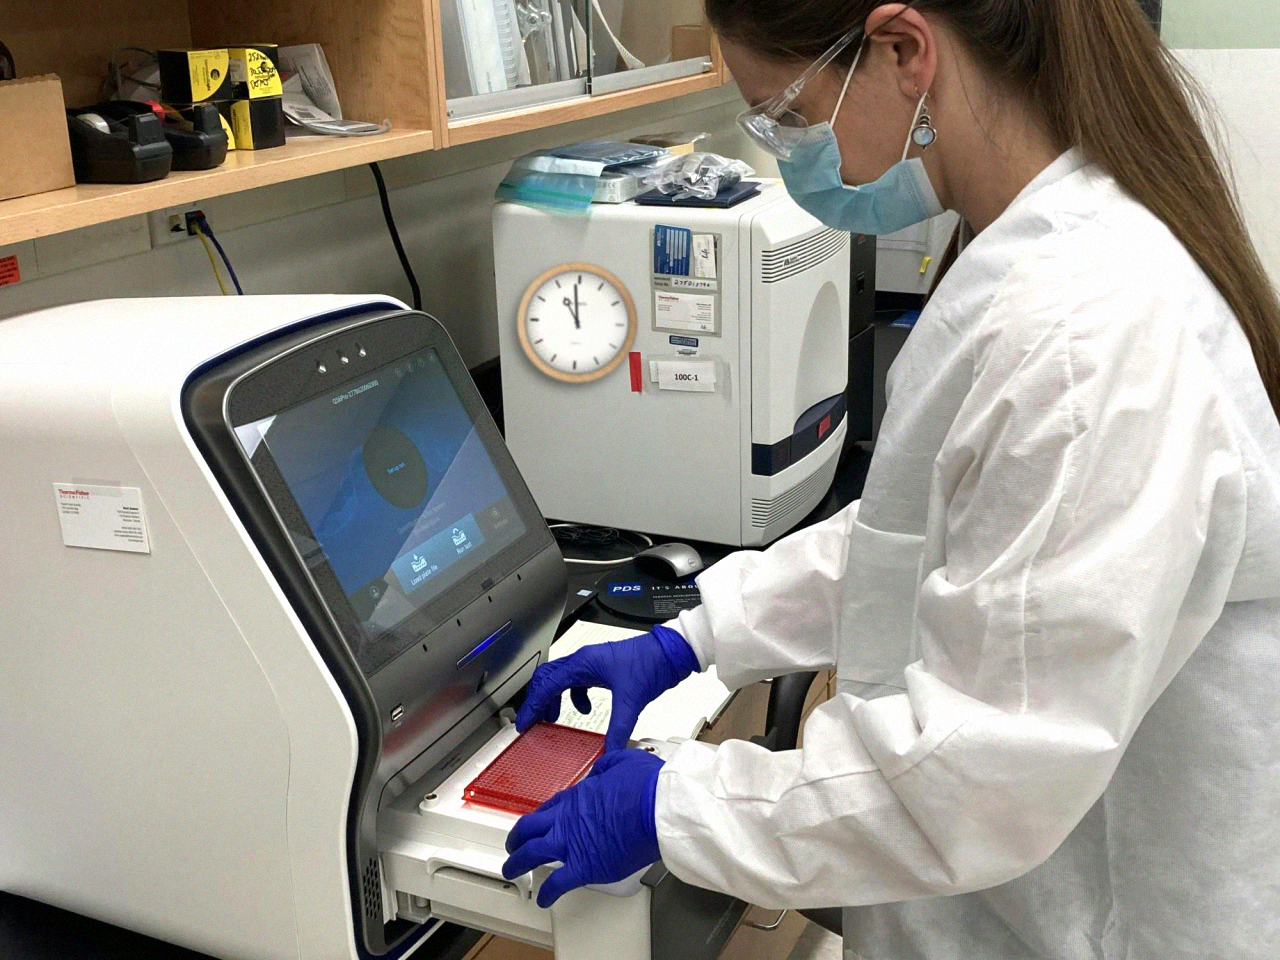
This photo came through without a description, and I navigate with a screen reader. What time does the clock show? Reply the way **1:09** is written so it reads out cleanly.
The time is **10:59**
